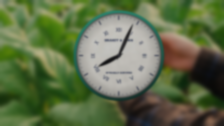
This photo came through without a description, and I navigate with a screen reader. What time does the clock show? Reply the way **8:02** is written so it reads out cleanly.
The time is **8:04**
